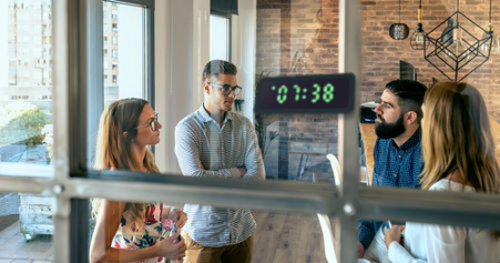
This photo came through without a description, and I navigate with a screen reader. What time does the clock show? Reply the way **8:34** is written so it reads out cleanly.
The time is **7:38**
